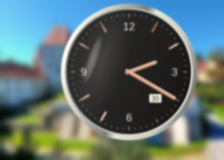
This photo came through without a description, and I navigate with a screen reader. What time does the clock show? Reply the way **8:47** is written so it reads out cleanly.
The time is **2:20**
